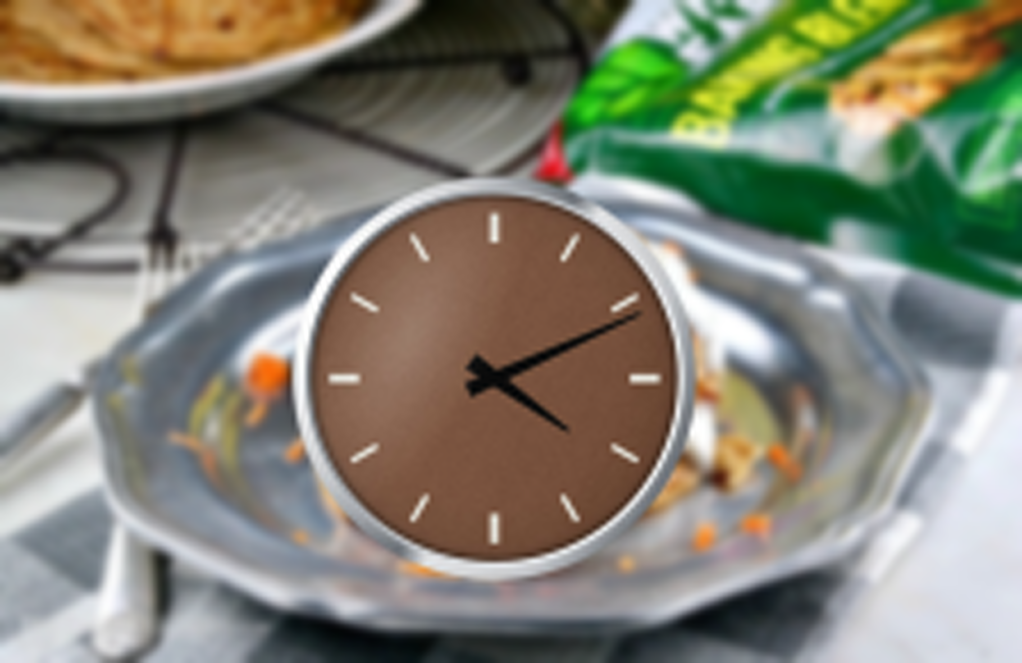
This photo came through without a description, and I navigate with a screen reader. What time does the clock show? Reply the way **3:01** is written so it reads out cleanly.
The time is **4:11**
